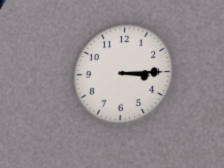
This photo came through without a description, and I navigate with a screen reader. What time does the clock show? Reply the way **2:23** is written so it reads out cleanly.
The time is **3:15**
